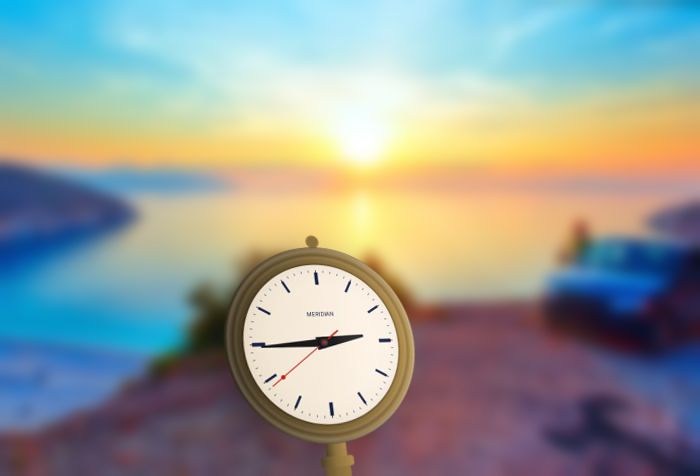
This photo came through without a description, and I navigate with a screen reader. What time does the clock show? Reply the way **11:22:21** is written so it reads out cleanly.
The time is **2:44:39**
